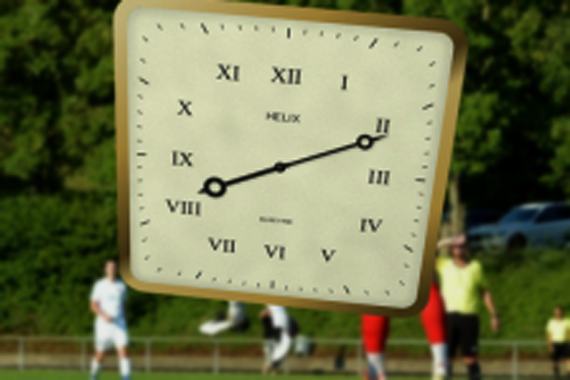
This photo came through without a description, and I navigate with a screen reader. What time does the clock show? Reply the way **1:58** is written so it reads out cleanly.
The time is **8:11**
